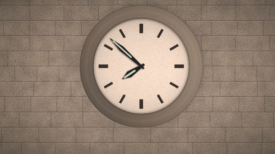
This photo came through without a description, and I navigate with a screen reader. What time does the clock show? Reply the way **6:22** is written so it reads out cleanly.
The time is **7:52**
